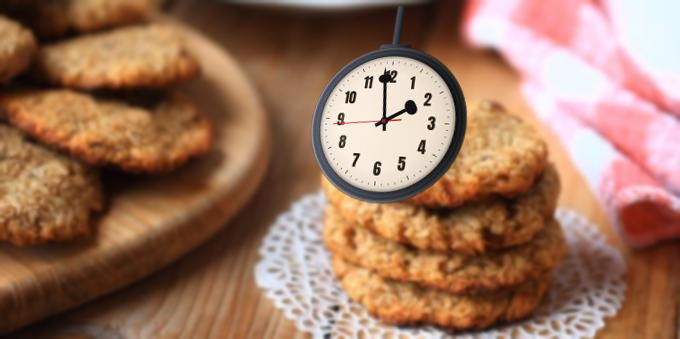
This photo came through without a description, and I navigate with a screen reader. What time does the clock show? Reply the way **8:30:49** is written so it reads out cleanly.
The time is **1:58:44**
